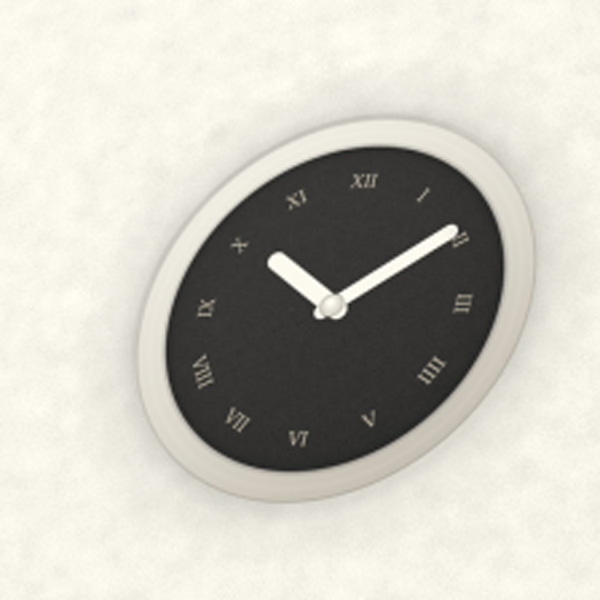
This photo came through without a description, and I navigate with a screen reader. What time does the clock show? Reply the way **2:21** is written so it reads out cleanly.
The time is **10:09**
